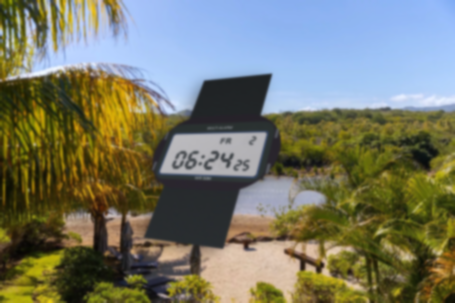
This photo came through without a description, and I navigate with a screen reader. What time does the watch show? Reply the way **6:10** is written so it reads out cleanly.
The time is **6:24**
